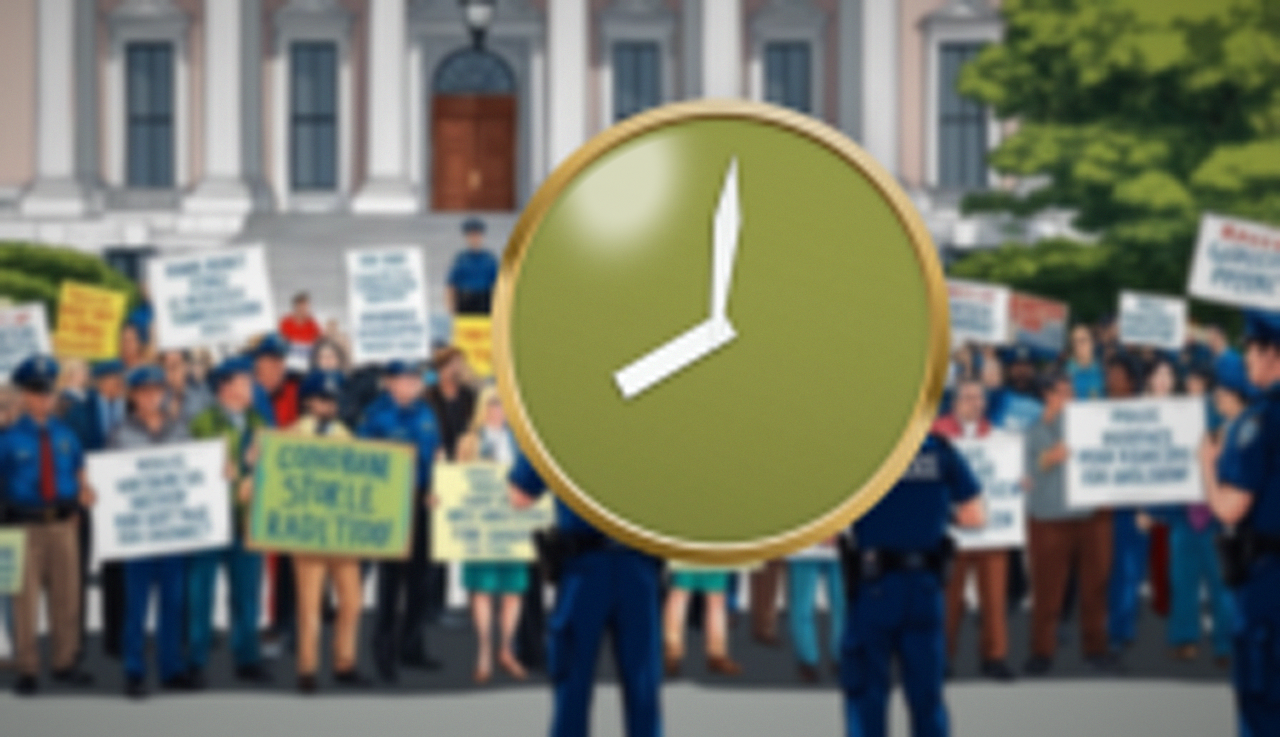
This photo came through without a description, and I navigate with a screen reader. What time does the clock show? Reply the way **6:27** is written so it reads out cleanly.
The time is **8:01**
